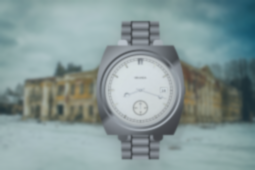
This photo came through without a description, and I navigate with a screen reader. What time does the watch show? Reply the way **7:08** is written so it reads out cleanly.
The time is **8:18**
